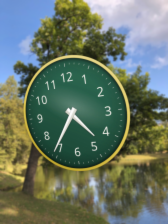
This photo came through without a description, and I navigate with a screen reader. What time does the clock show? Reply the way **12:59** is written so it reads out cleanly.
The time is **4:36**
